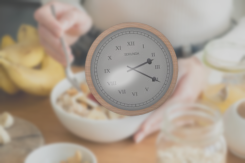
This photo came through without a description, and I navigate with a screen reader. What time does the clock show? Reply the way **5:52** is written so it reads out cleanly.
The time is **2:20**
